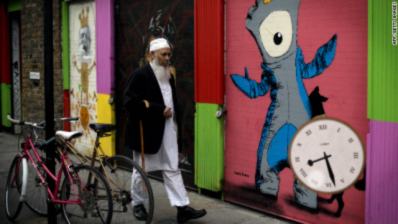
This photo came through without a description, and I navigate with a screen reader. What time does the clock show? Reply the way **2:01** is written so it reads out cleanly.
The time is **8:28**
